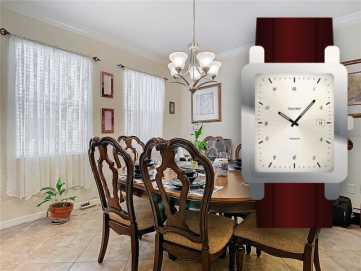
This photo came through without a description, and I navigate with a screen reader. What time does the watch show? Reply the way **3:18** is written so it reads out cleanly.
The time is **10:07**
